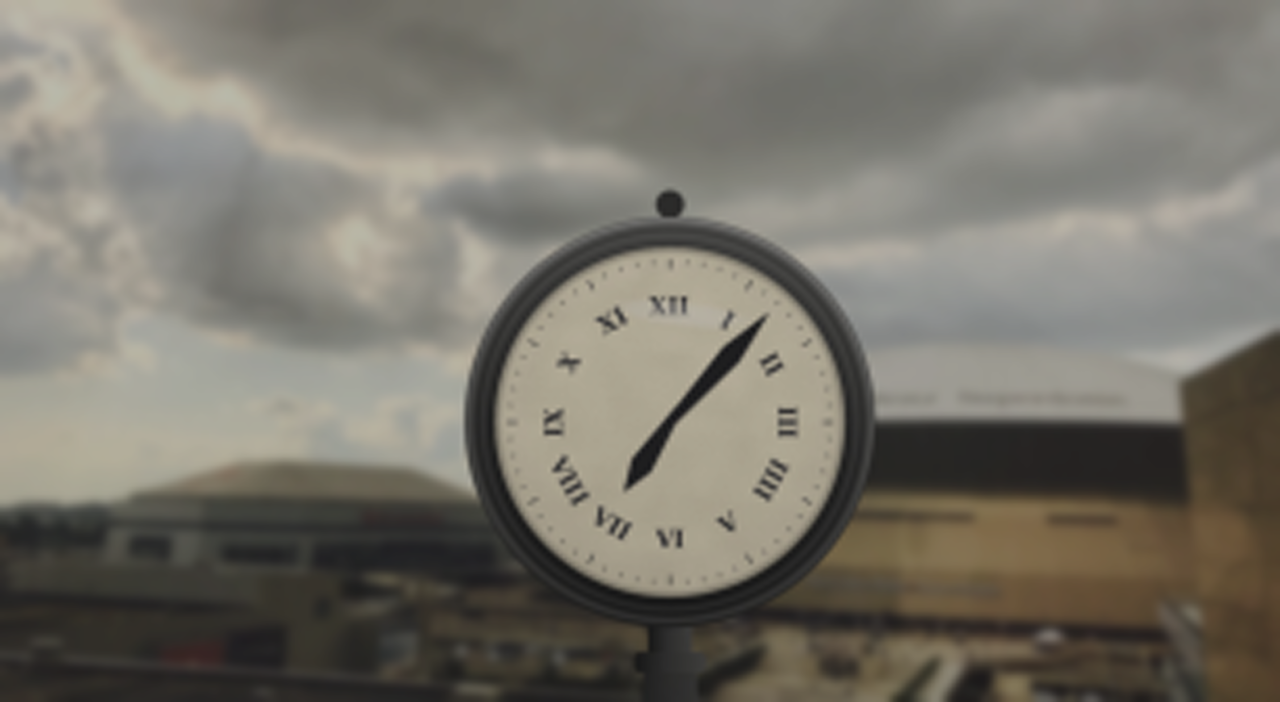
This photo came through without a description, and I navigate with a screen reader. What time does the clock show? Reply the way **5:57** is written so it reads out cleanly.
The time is **7:07**
